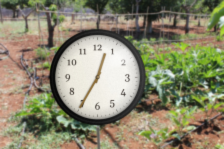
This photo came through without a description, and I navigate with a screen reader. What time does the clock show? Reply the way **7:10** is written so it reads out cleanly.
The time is **12:35**
